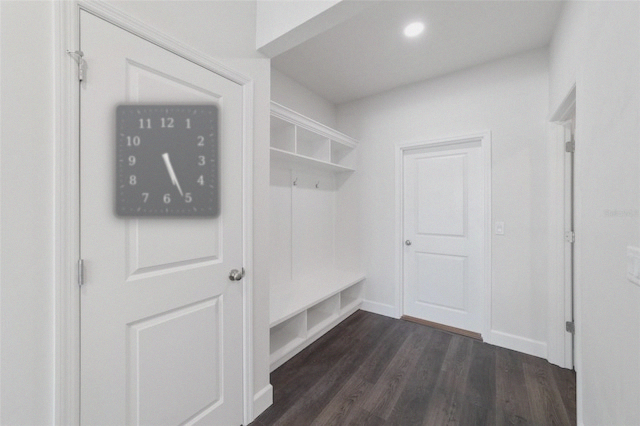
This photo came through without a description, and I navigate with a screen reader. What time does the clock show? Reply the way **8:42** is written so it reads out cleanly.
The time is **5:26**
